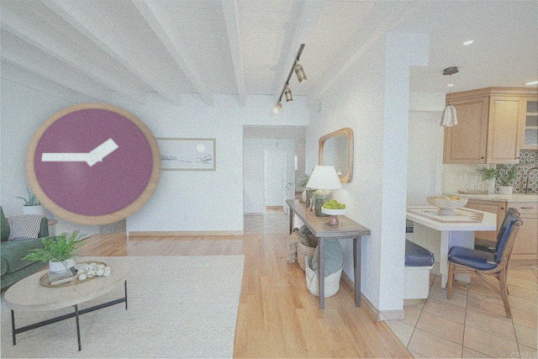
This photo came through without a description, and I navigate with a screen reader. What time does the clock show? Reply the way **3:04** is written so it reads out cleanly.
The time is **1:45**
